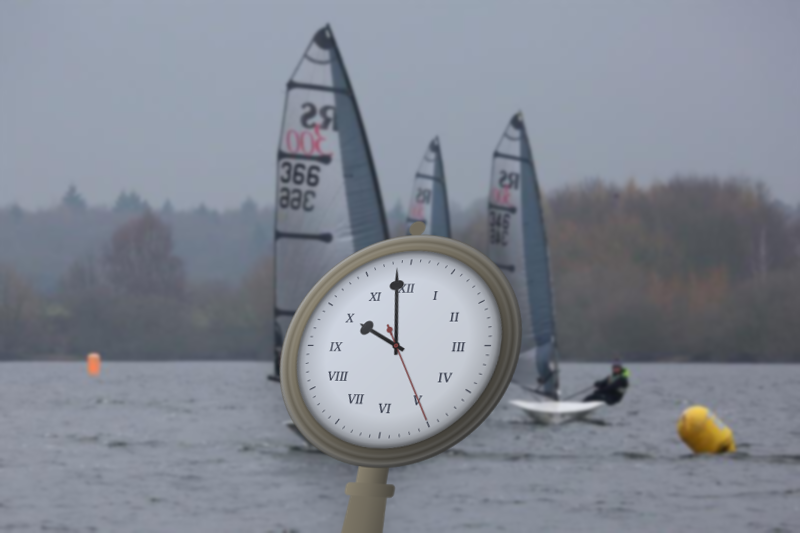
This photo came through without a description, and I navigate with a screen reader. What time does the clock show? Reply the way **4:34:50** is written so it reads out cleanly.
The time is **9:58:25**
